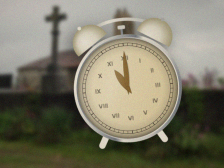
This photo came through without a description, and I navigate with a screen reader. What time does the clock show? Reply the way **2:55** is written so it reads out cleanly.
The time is **11:00**
